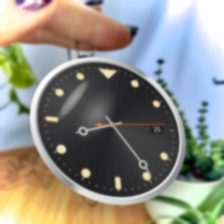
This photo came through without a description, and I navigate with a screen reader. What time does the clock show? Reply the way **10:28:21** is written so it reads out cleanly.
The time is **8:24:14**
